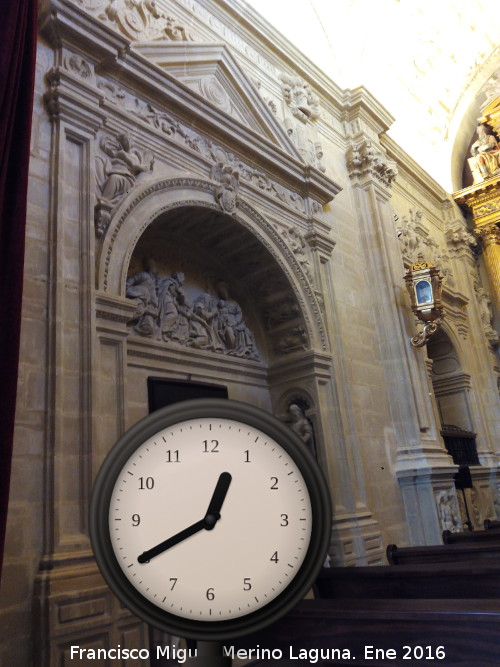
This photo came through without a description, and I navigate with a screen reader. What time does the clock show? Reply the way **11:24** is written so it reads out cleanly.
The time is **12:40**
